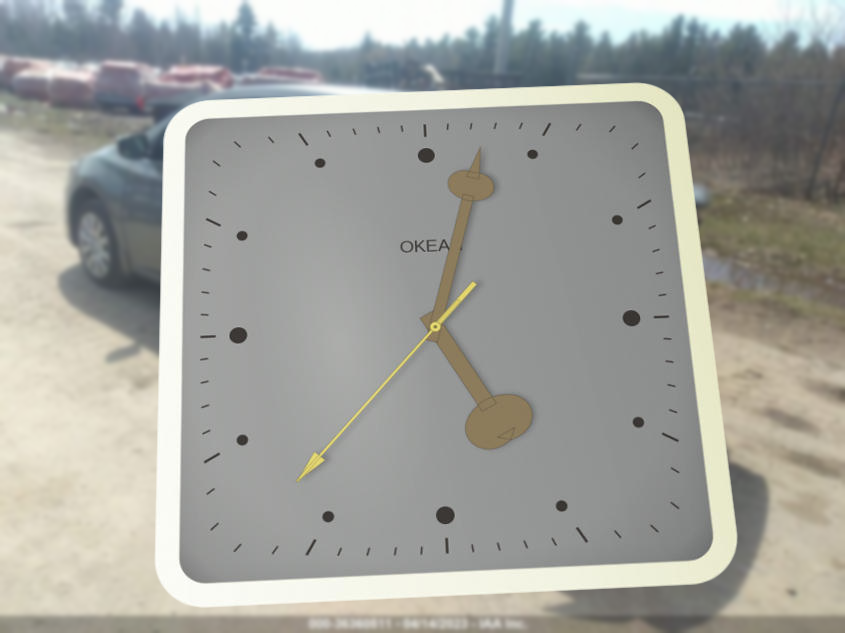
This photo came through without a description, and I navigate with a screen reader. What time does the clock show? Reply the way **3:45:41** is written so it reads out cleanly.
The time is **5:02:37**
